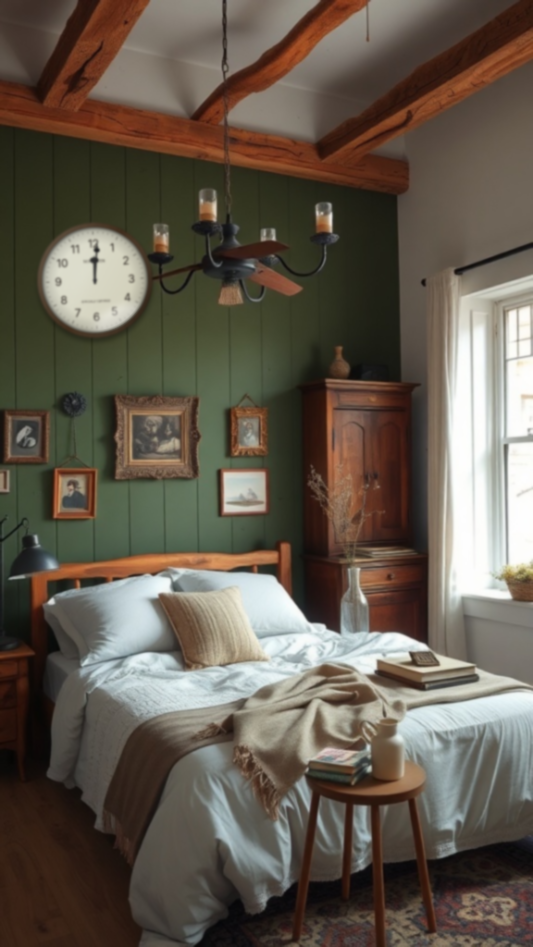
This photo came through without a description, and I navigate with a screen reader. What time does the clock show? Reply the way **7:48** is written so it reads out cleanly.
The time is **12:01**
